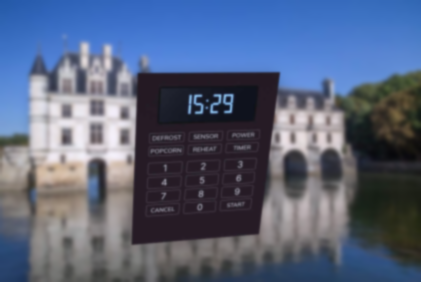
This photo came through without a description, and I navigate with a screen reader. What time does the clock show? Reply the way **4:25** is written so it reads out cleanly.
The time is **15:29**
